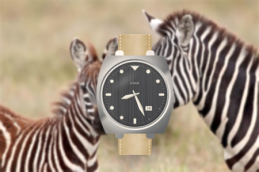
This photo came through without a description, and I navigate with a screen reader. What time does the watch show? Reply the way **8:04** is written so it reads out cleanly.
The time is **8:26**
